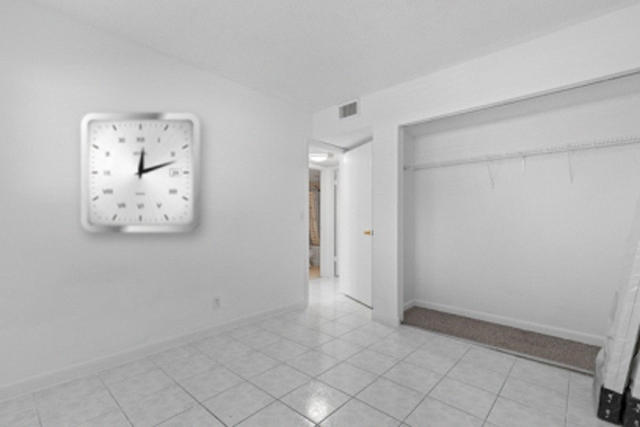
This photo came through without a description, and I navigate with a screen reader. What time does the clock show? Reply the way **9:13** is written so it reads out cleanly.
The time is **12:12**
